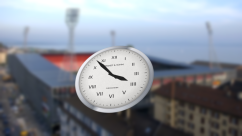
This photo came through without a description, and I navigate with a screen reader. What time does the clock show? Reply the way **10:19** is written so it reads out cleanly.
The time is **3:53**
